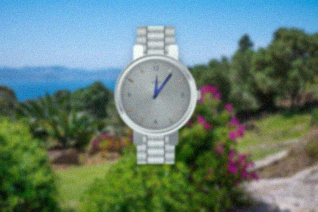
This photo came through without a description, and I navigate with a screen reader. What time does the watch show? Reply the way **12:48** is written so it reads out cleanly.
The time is **12:06**
